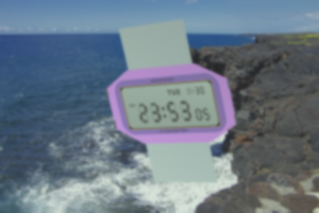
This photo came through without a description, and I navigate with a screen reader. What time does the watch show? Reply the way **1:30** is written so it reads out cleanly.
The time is **23:53**
